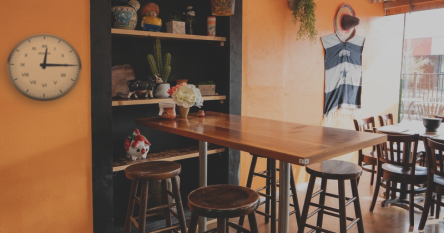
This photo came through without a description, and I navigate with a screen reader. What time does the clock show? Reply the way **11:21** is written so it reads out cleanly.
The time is **12:15**
